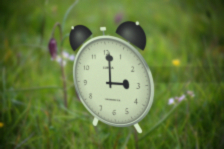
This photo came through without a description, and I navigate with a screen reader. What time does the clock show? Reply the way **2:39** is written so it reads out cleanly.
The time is **3:01**
